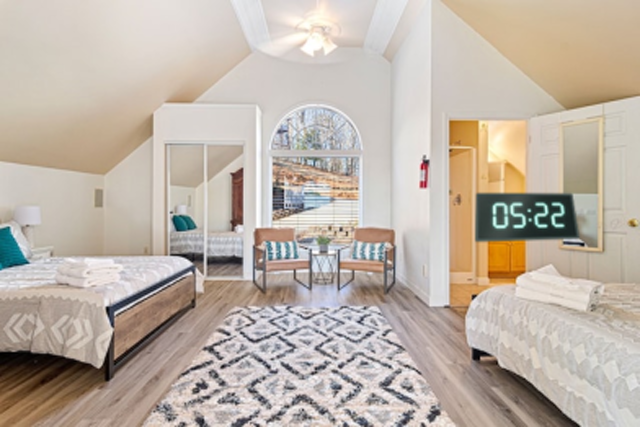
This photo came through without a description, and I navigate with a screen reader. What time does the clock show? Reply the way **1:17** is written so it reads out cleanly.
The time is **5:22**
